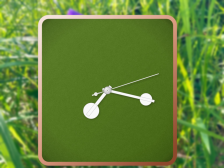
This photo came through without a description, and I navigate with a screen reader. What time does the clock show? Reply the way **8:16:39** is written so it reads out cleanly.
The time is **7:17:12**
